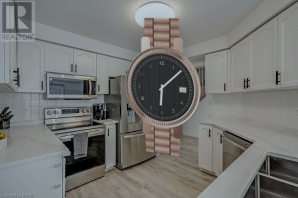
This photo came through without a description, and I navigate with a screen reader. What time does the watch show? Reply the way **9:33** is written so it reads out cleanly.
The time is **6:08**
